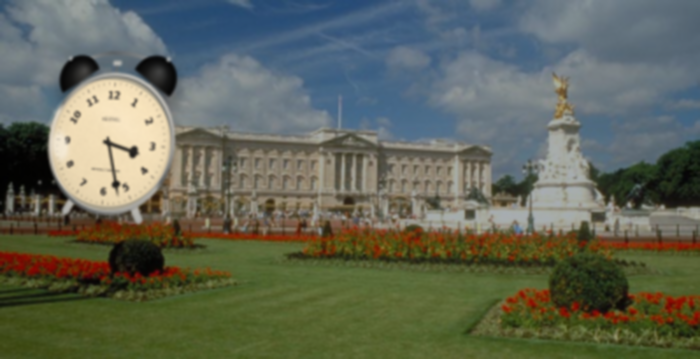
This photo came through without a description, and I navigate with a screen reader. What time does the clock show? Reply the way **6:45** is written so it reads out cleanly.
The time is **3:27**
